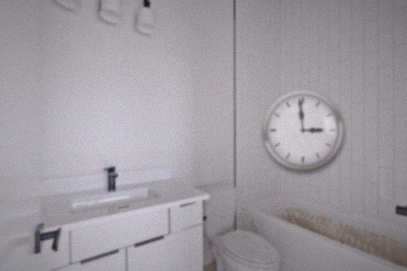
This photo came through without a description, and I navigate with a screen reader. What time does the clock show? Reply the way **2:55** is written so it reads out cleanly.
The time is **2:59**
